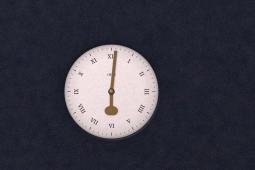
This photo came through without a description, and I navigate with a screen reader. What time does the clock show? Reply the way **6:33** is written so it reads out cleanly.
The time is **6:01**
